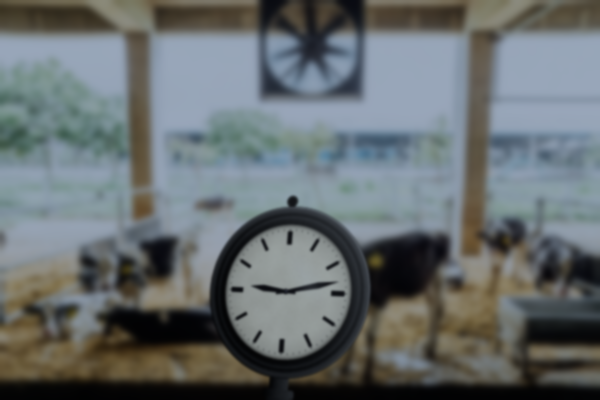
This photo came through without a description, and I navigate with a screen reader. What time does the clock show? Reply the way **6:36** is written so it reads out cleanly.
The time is **9:13**
